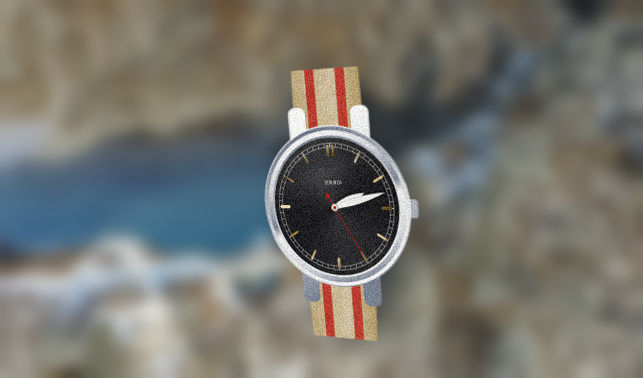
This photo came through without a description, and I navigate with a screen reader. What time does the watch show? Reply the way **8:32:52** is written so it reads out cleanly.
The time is **2:12:25**
